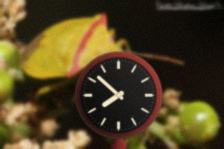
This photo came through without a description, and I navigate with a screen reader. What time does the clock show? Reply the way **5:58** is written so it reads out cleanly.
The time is **7:52**
